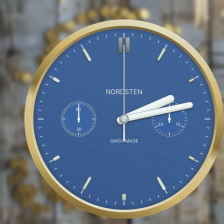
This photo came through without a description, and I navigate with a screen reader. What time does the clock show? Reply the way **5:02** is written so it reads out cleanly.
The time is **2:13**
